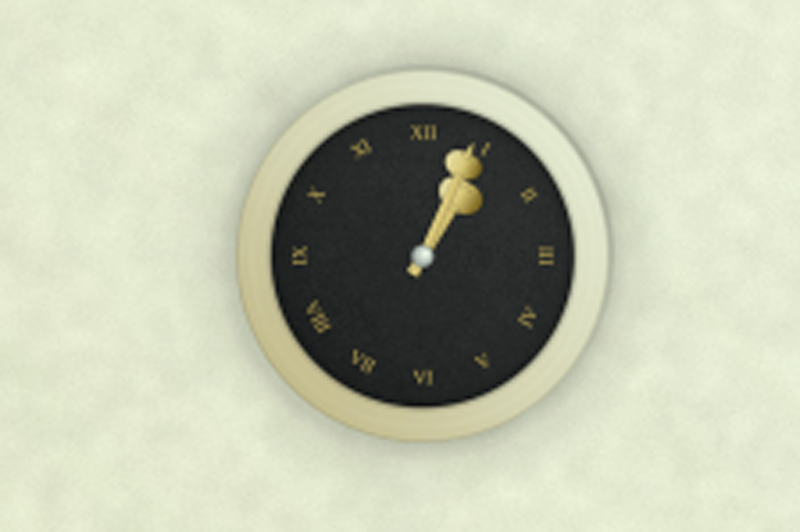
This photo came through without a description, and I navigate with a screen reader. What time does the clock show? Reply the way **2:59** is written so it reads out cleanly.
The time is **1:04**
